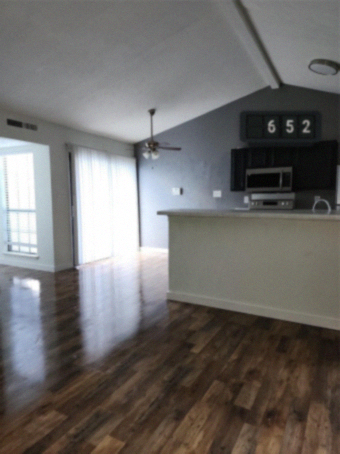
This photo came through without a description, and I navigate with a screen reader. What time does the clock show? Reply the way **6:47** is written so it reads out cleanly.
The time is **6:52**
